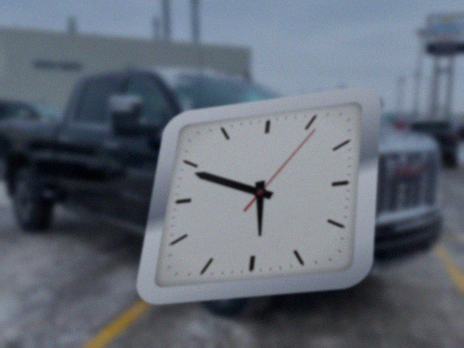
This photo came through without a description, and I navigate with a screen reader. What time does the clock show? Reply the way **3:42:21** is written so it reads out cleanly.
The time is **5:49:06**
